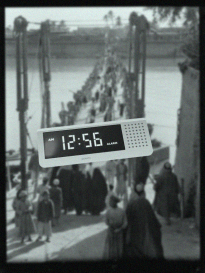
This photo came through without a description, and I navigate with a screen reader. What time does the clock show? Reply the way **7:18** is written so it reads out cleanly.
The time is **12:56**
